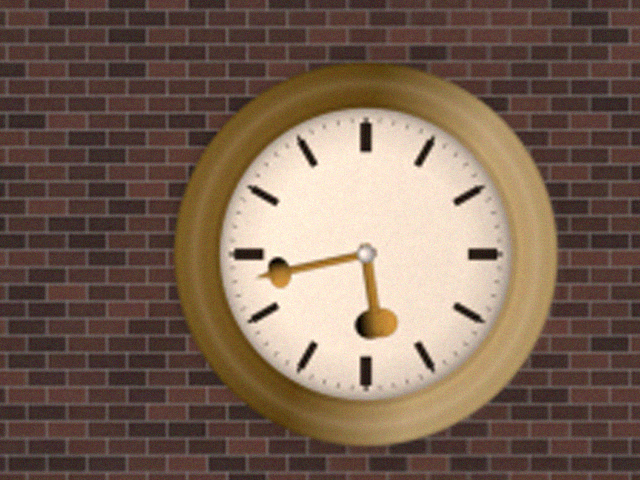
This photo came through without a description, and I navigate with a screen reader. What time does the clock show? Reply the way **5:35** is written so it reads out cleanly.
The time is **5:43**
